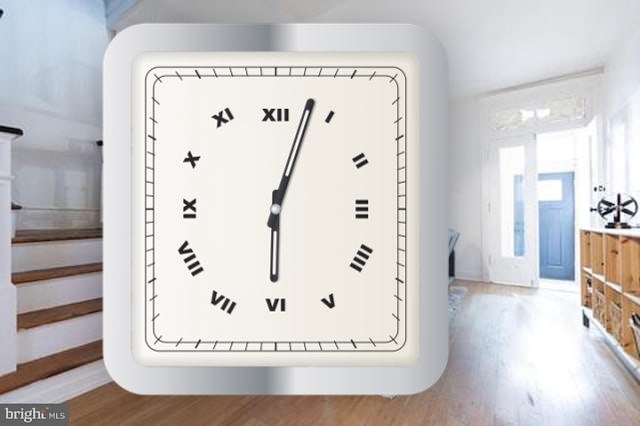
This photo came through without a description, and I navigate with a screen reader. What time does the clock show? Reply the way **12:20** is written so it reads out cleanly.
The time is **6:03**
